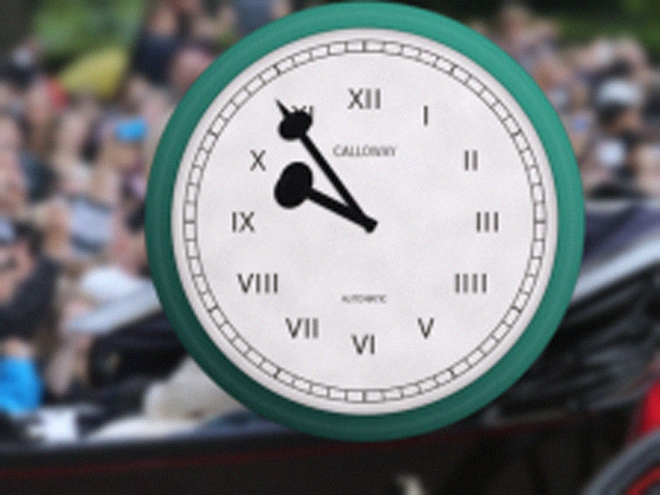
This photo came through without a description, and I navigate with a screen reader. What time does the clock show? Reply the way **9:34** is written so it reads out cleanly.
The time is **9:54**
